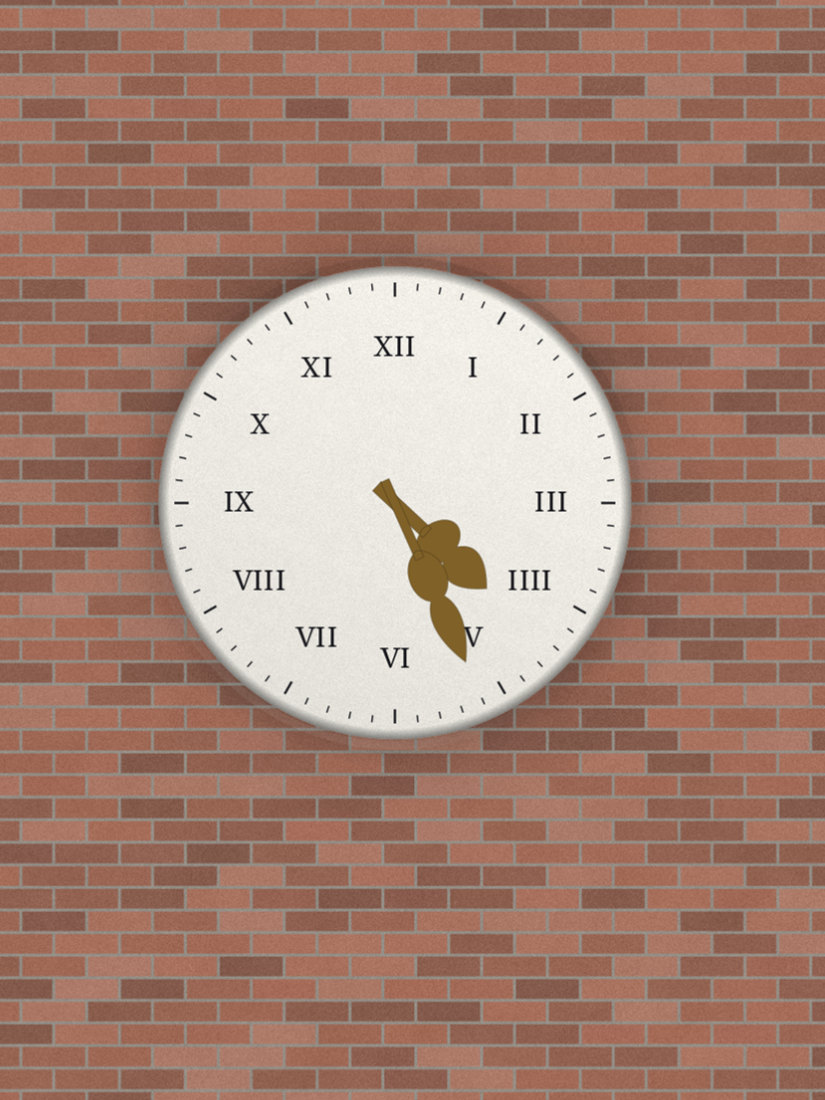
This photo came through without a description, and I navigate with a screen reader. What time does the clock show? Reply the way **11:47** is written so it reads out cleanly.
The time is **4:26**
